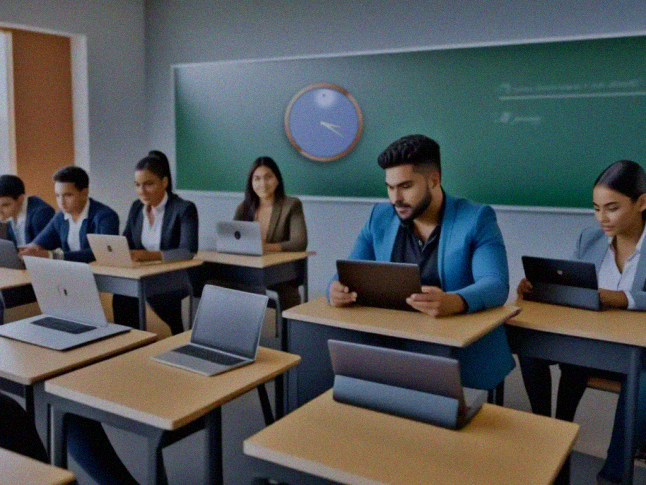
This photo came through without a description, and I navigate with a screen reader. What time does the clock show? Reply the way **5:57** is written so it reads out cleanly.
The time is **3:20**
